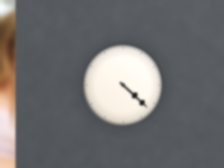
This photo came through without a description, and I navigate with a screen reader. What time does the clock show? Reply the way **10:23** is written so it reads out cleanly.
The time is **4:22**
